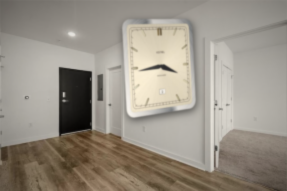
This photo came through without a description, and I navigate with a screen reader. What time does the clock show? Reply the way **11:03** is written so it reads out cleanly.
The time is **3:44**
